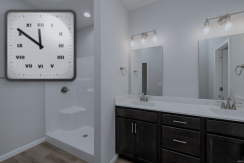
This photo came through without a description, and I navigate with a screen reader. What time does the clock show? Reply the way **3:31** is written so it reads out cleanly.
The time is **11:51**
